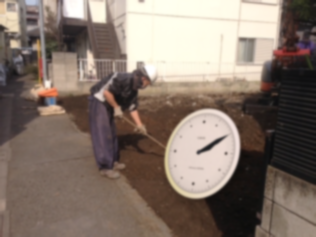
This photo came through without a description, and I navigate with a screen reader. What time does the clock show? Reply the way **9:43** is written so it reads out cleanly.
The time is **2:10**
